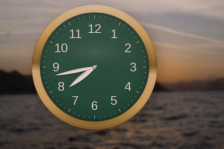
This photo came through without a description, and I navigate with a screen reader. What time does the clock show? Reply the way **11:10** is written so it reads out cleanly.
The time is **7:43**
